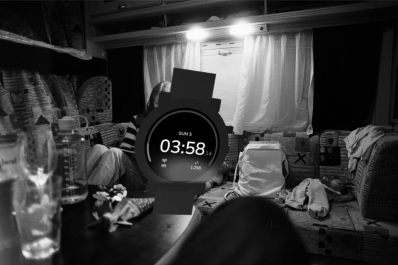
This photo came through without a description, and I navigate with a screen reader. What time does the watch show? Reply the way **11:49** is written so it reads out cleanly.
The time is **3:58**
